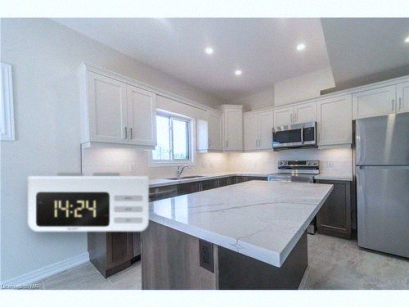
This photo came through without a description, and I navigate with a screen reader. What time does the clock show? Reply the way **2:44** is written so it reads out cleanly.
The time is **14:24**
